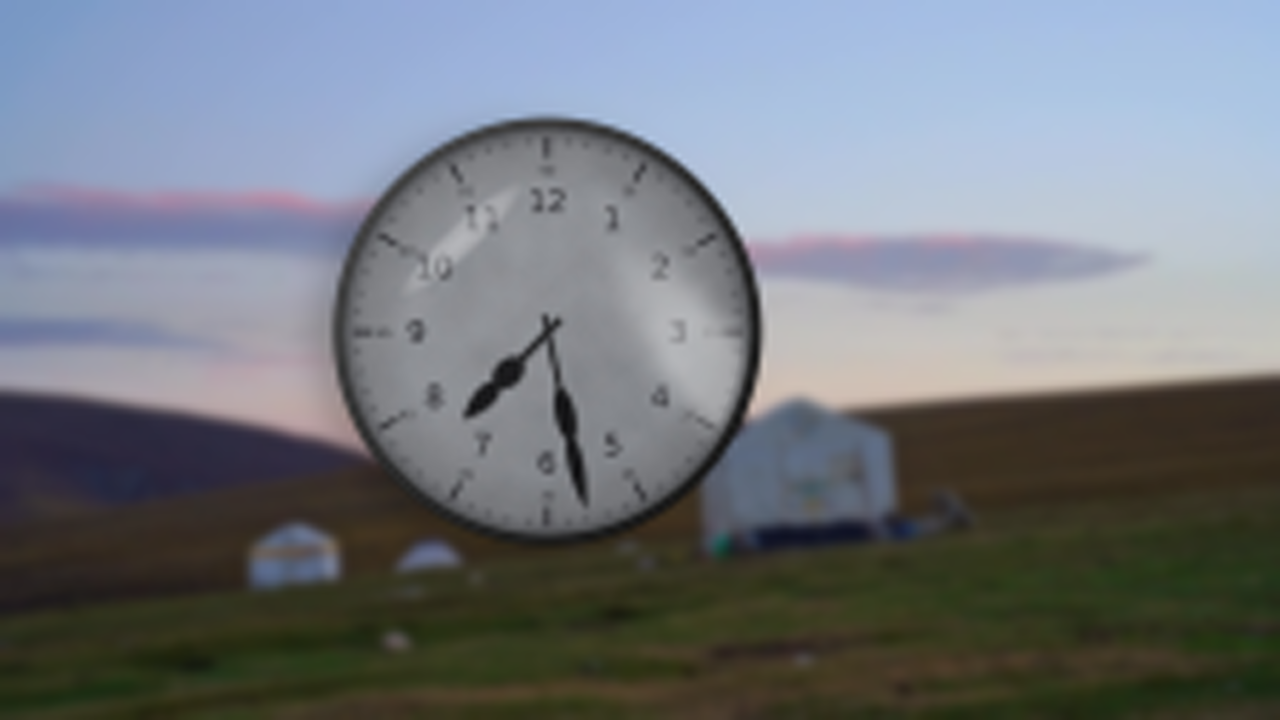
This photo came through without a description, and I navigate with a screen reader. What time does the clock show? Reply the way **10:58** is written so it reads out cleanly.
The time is **7:28**
